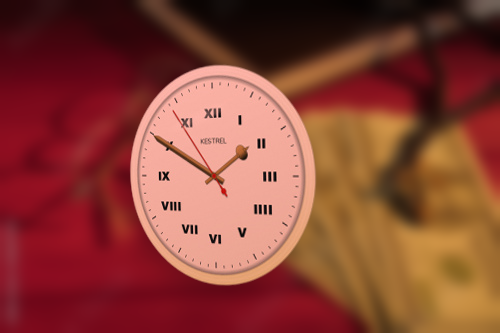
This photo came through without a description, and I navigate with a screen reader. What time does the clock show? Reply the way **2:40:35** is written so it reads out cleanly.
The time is **1:49:54**
